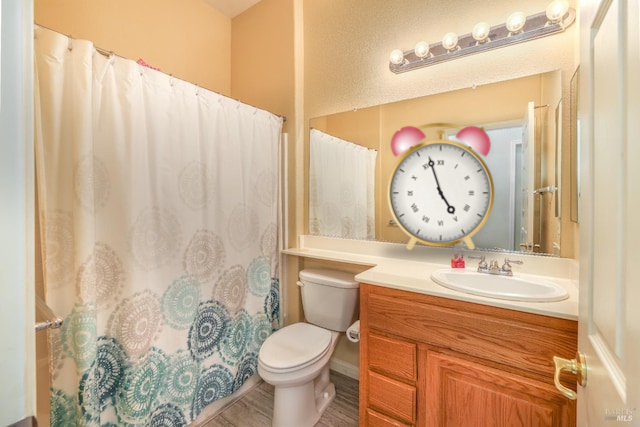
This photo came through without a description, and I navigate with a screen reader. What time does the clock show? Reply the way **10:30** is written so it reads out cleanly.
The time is **4:57**
